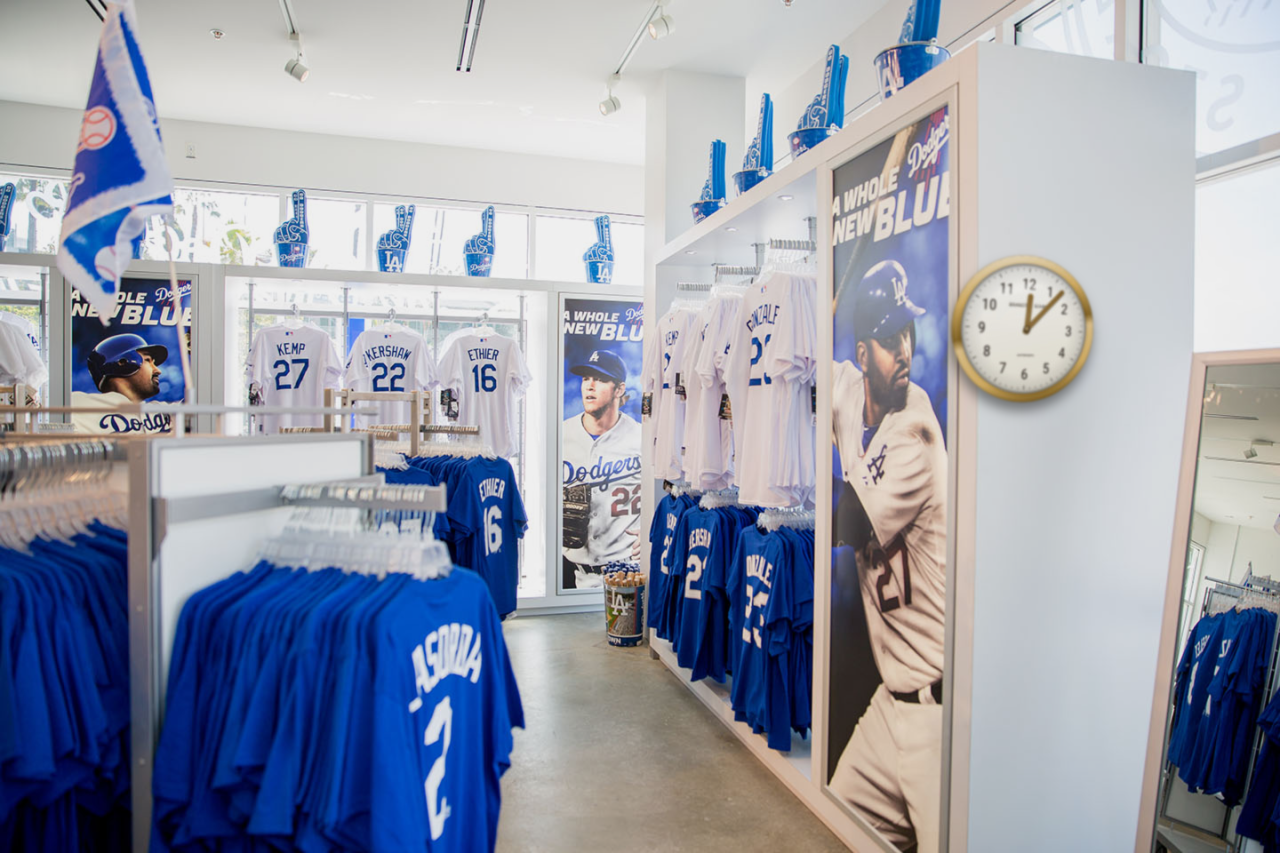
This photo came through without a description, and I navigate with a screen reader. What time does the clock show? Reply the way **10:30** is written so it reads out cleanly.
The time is **12:07**
